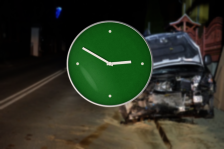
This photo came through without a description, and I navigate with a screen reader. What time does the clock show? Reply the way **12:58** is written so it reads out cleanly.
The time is **2:50**
